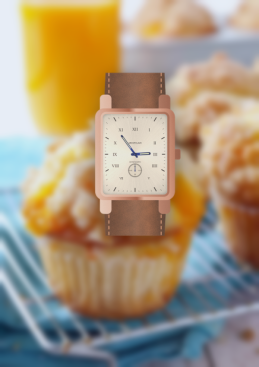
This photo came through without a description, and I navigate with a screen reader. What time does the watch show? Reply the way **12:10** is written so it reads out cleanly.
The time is **2:54**
